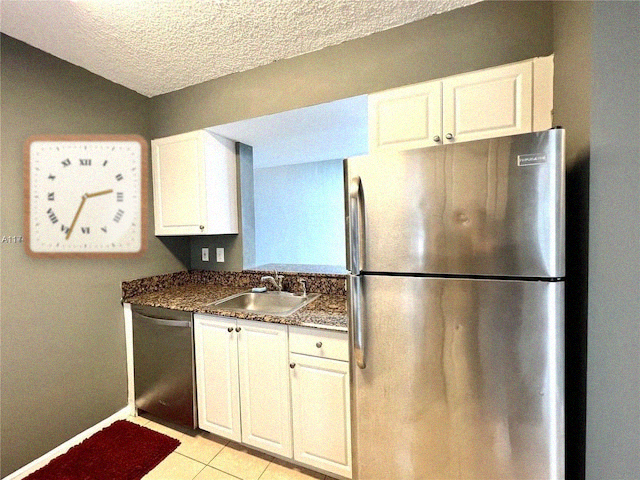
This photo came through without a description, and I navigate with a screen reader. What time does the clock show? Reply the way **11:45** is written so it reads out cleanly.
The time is **2:34**
